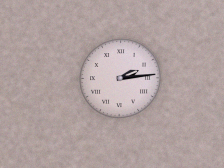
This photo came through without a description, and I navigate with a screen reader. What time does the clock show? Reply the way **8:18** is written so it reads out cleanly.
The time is **2:14**
